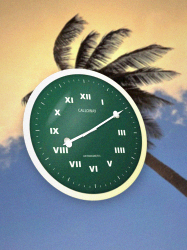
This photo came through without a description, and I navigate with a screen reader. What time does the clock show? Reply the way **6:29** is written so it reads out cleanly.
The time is **8:10**
